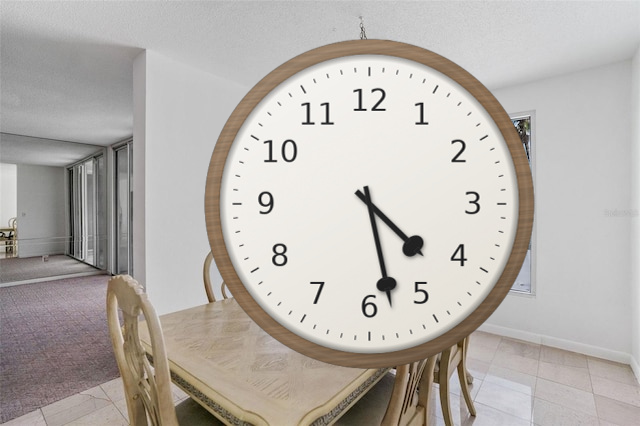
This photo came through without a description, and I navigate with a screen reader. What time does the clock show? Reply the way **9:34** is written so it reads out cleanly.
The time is **4:28**
